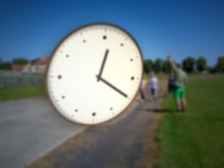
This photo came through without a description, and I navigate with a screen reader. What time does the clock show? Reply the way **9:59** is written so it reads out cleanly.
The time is **12:20**
